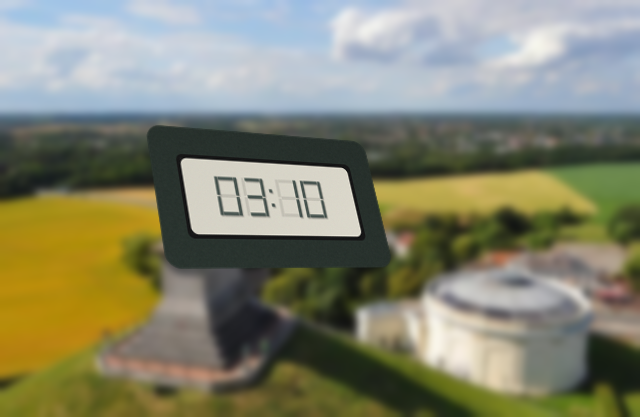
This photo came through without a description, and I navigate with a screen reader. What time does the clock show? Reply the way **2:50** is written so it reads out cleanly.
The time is **3:10**
